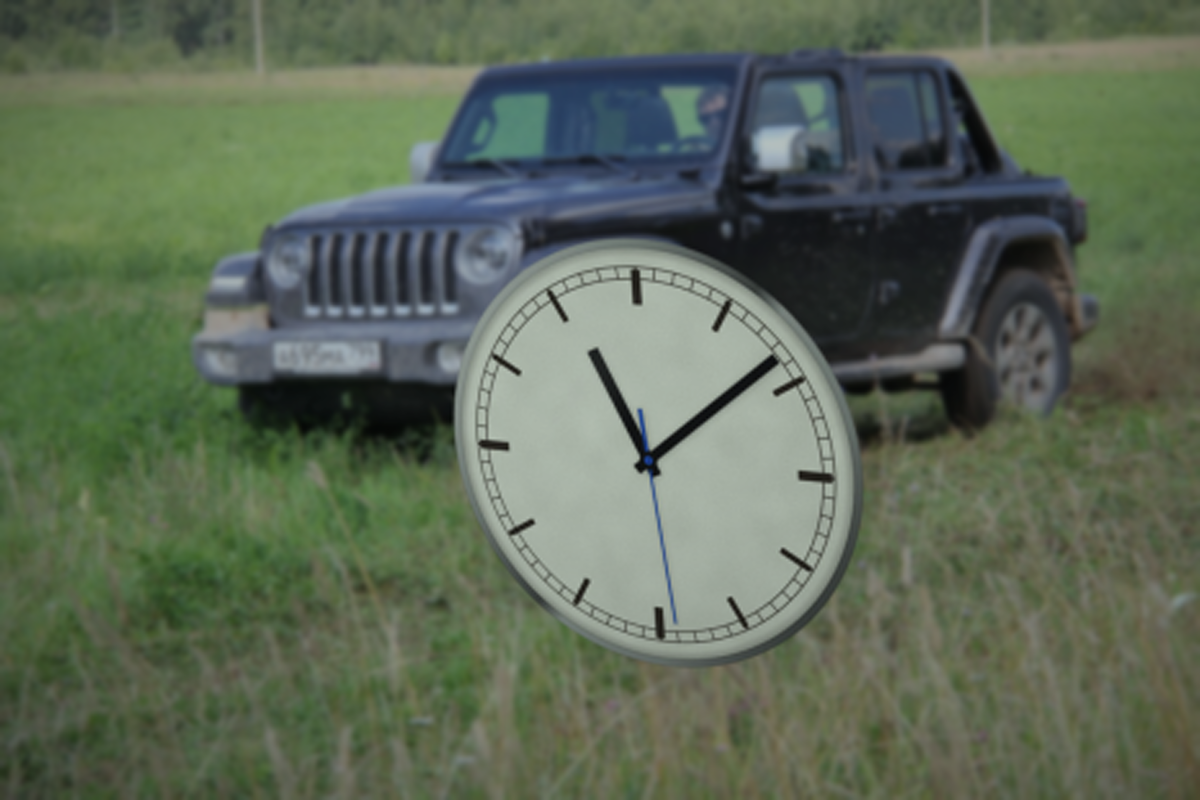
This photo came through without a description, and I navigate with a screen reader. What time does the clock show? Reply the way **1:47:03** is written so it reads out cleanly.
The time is **11:08:29**
